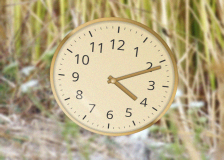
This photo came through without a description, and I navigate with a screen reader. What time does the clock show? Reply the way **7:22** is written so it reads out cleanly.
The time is **4:11**
